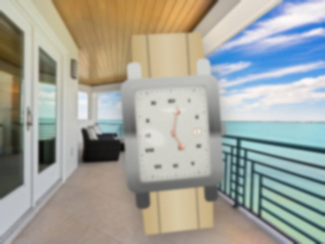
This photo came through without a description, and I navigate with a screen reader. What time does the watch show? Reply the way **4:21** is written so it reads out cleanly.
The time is **5:02**
